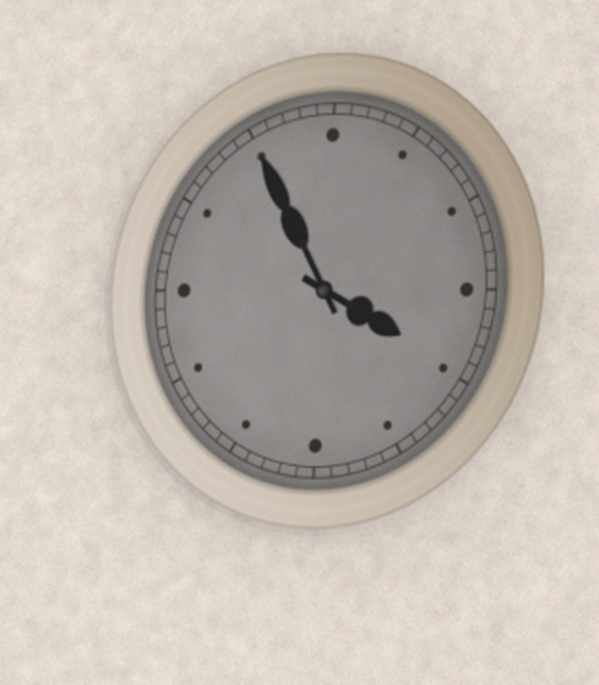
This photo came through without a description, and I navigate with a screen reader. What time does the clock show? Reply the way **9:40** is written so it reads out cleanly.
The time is **3:55**
